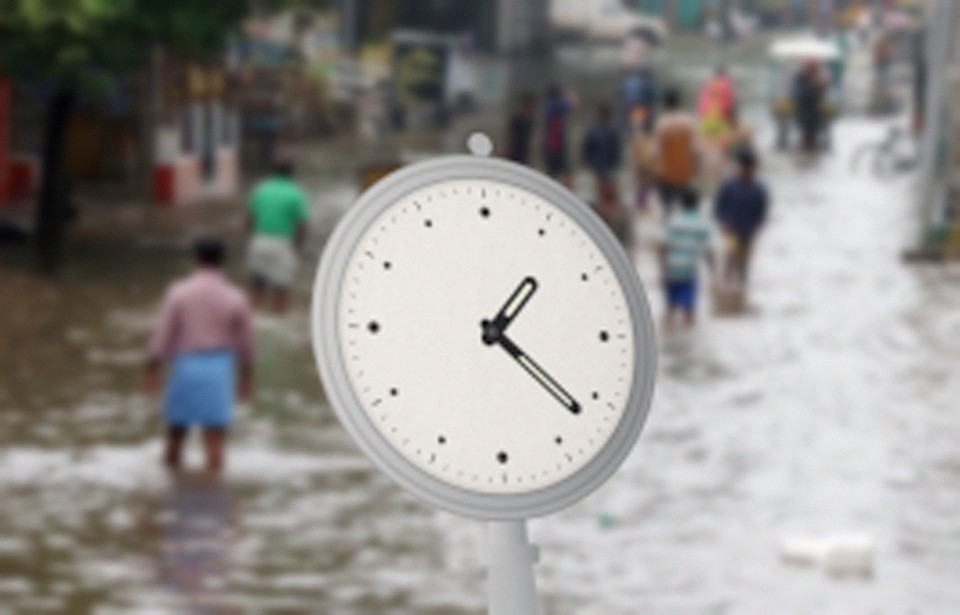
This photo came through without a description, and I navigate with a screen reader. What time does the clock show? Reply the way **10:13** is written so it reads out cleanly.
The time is **1:22**
